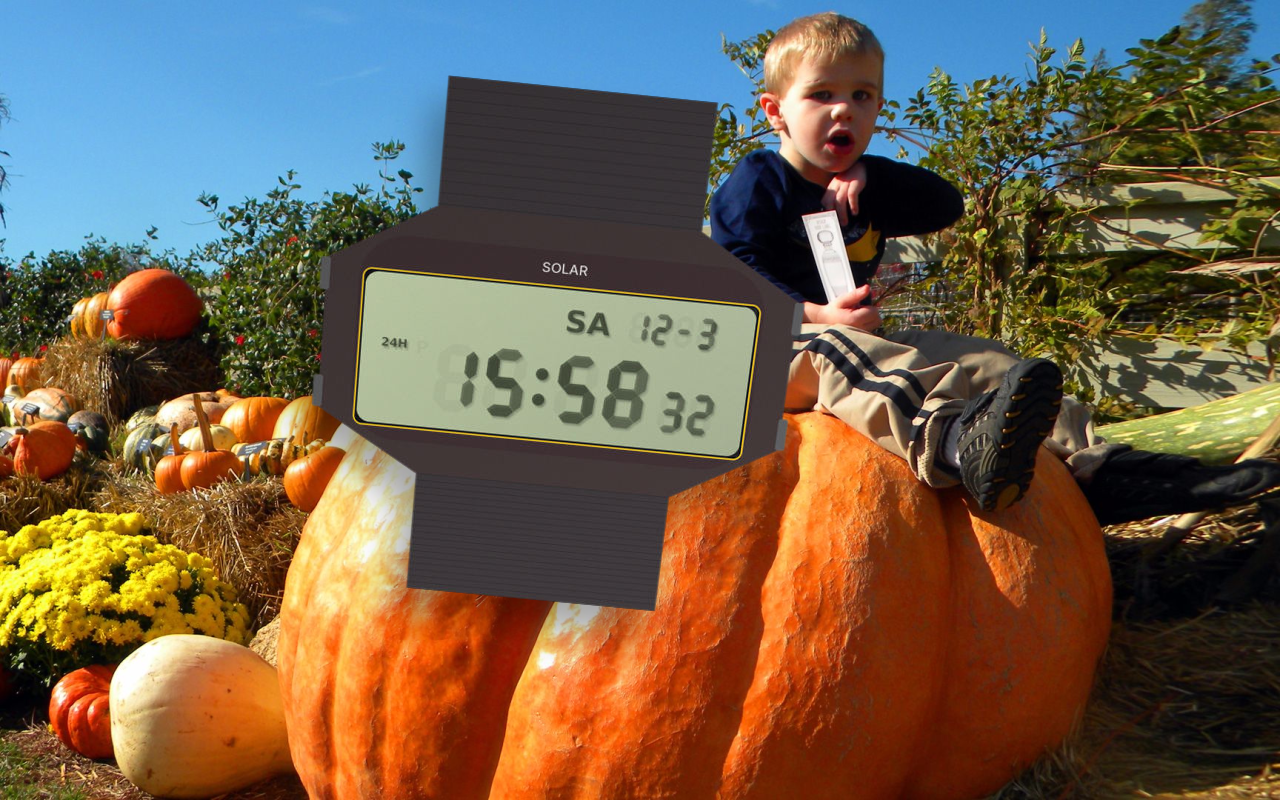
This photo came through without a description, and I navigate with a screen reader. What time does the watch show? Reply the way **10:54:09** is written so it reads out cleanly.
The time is **15:58:32**
